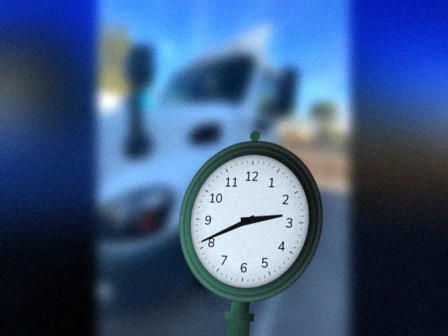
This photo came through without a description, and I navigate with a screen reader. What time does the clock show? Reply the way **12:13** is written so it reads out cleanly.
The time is **2:41**
